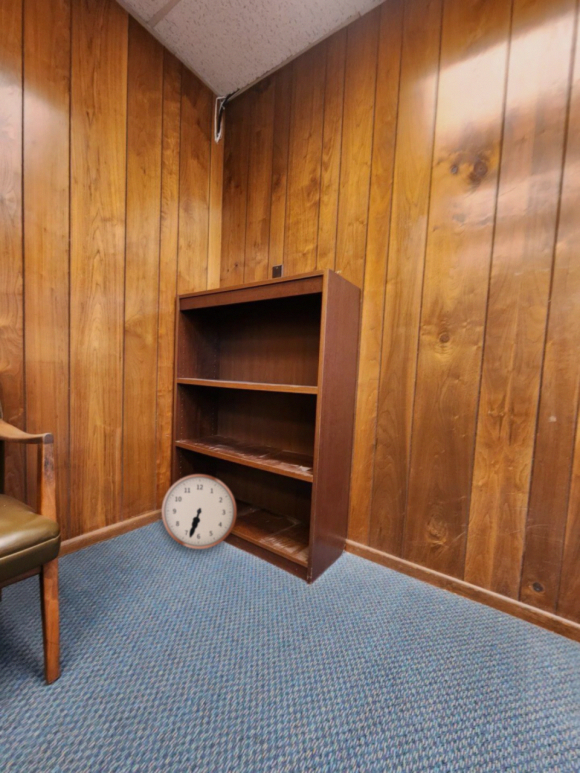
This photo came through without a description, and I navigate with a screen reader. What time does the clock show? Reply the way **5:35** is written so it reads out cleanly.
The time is **6:33**
